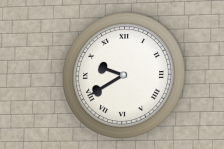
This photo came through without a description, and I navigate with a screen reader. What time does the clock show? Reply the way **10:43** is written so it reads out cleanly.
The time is **9:40**
